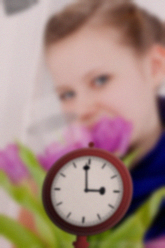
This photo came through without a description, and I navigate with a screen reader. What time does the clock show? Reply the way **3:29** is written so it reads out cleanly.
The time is **2:59**
